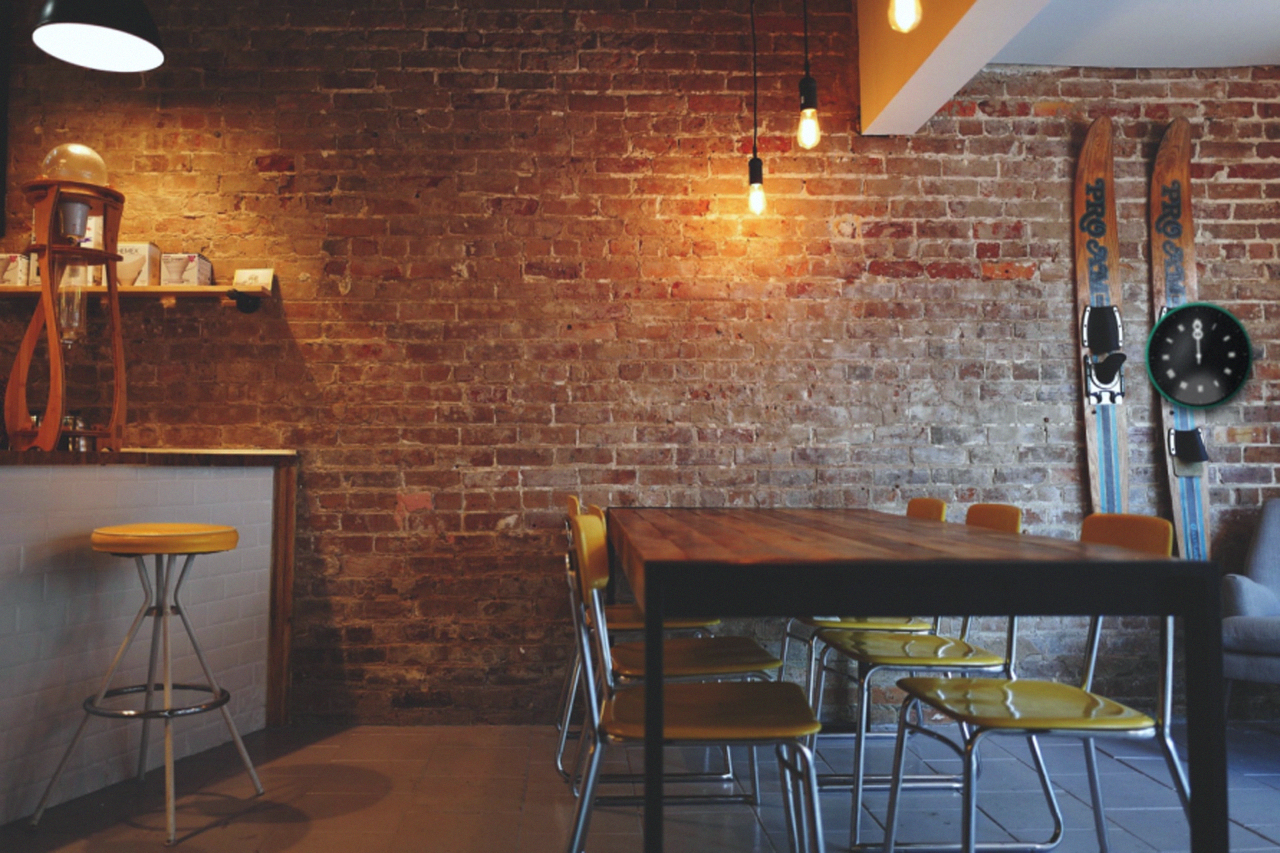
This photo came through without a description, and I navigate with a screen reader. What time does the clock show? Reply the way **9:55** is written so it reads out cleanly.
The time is **12:00**
